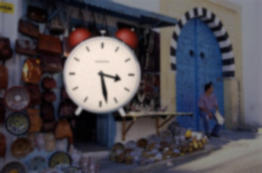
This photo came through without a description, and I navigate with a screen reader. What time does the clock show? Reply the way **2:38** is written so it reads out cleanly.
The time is **3:28**
